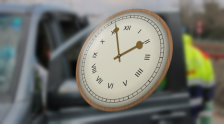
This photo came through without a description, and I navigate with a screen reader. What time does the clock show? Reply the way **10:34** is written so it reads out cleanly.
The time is **1:56**
